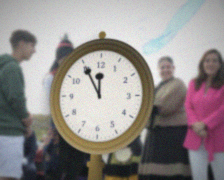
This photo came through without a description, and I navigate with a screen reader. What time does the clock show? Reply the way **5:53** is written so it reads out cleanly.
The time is **11:55**
